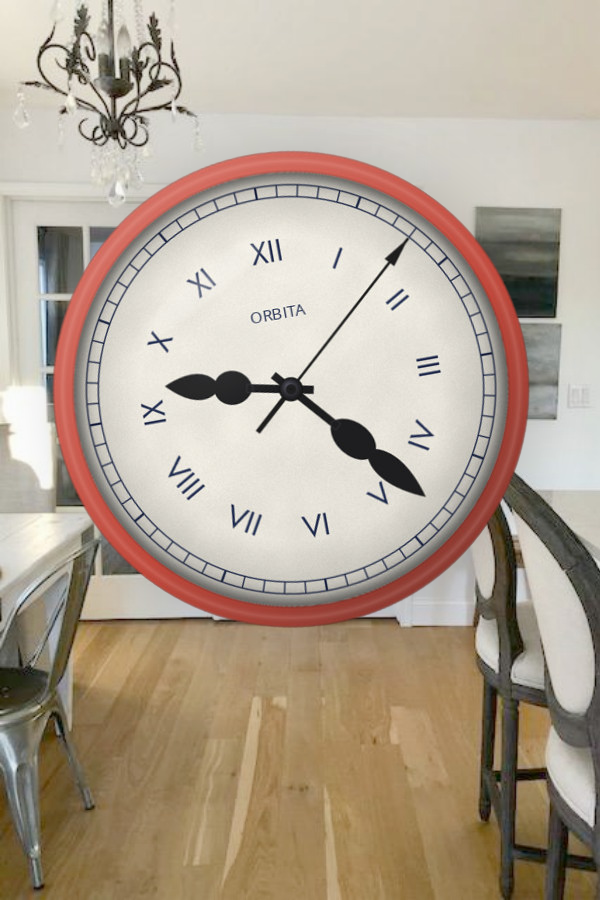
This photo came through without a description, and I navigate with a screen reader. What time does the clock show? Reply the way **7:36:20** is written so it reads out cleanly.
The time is **9:23:08**
